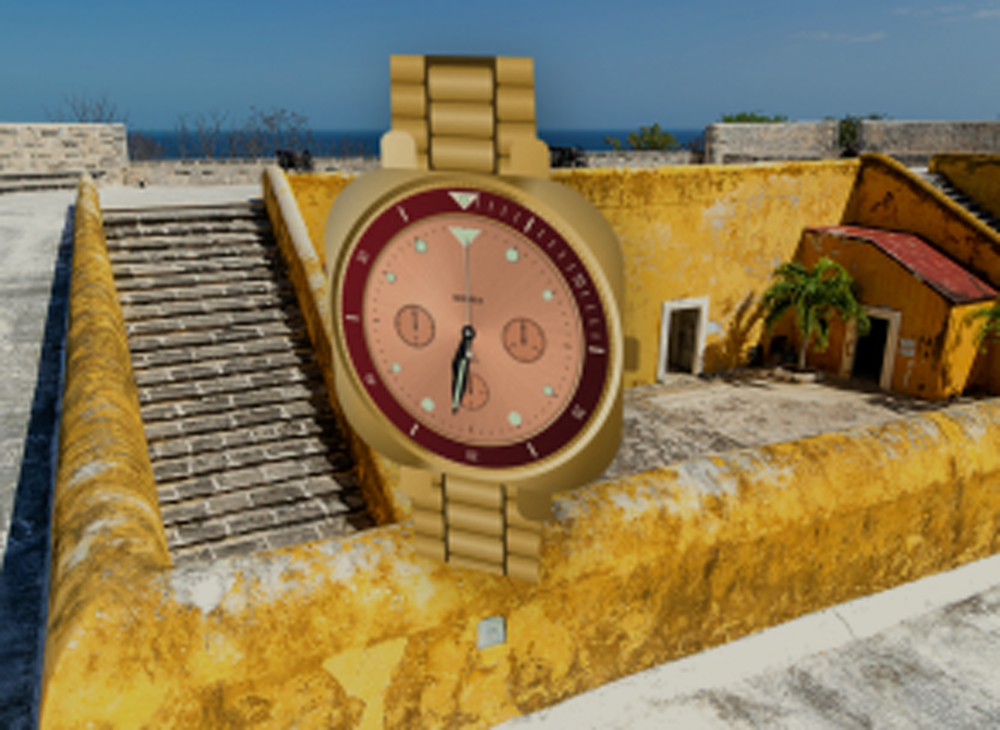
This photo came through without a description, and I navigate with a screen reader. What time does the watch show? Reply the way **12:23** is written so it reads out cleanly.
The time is **6:32**
